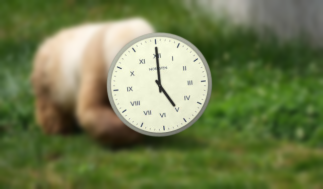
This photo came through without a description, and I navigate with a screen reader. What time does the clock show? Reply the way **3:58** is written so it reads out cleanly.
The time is **5:00**
